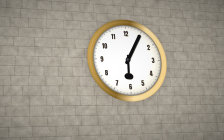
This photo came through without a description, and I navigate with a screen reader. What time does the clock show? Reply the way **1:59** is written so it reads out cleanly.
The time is **6:05**
